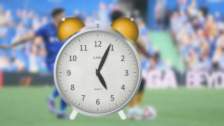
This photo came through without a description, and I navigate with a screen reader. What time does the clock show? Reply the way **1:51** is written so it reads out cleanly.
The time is **5:04**
